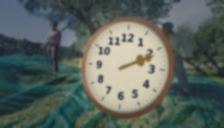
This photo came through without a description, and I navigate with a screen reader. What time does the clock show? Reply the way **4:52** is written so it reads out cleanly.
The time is **2:11**
